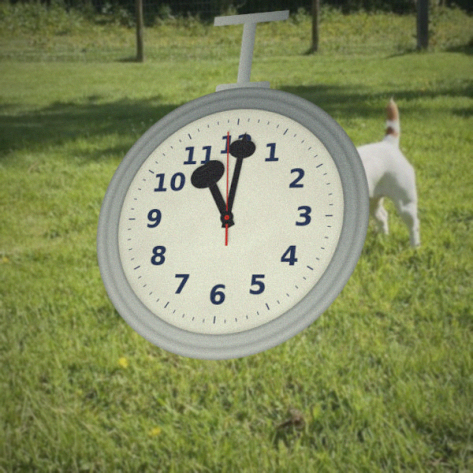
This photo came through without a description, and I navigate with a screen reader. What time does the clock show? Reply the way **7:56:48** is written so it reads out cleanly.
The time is **11:00:59**
